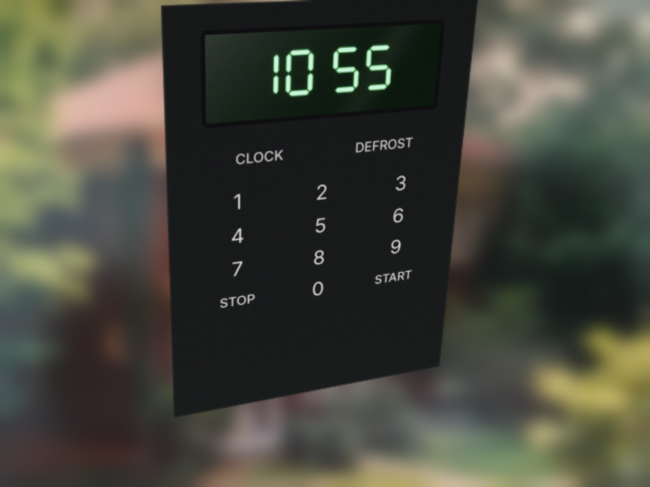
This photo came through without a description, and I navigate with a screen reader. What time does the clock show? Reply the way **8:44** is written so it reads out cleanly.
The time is **10:55**
